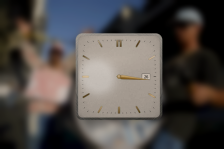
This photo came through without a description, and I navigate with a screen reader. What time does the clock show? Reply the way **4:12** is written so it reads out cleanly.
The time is **3:16**
